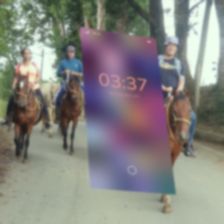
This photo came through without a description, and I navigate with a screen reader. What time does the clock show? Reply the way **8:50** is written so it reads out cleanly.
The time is **3:37**
